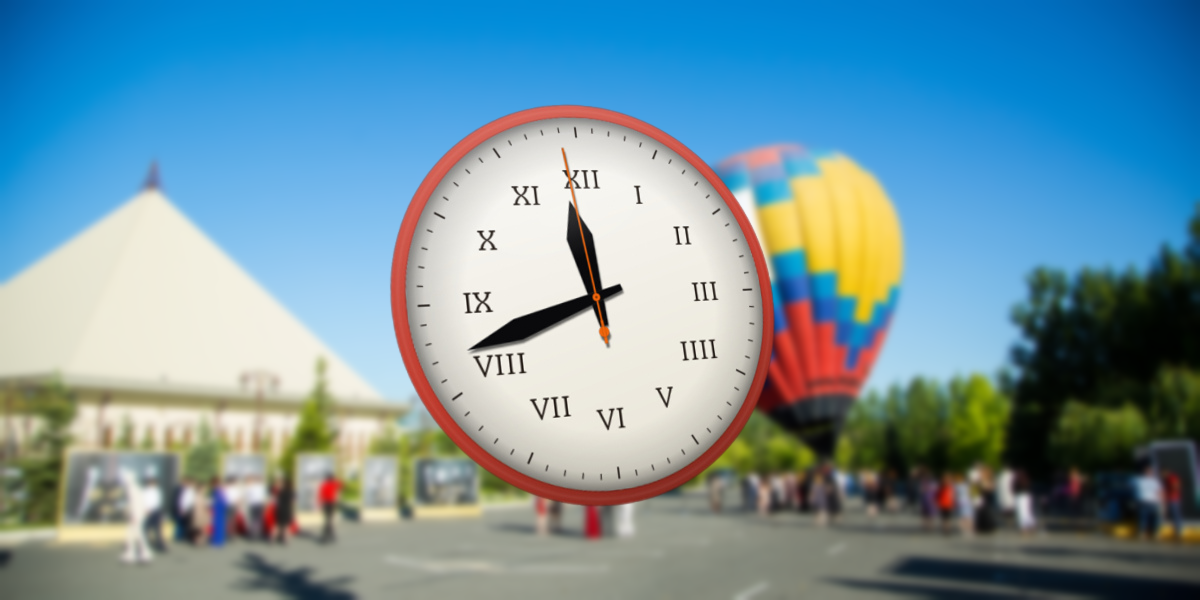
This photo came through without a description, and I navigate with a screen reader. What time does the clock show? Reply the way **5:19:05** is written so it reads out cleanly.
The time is **11:41:59**
